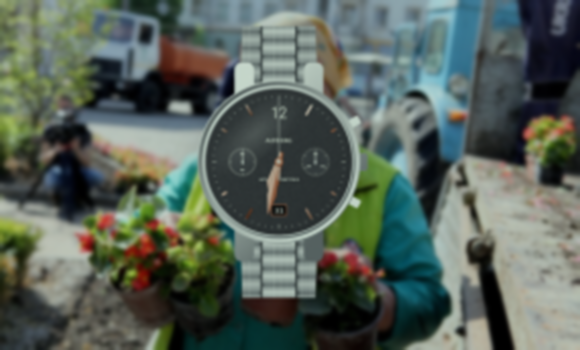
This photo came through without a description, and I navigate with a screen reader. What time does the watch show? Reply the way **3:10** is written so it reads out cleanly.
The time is **6:32**
